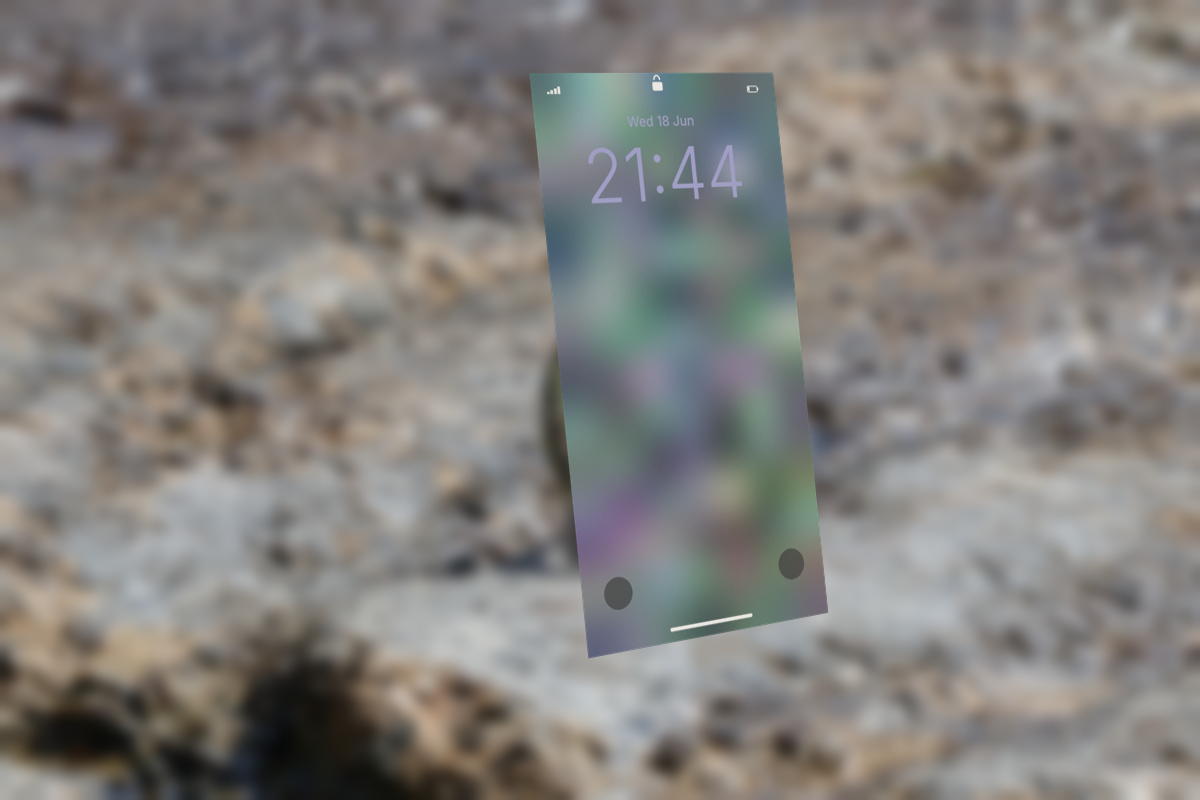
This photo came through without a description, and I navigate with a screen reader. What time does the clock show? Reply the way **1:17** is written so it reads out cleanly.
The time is **21:44**
